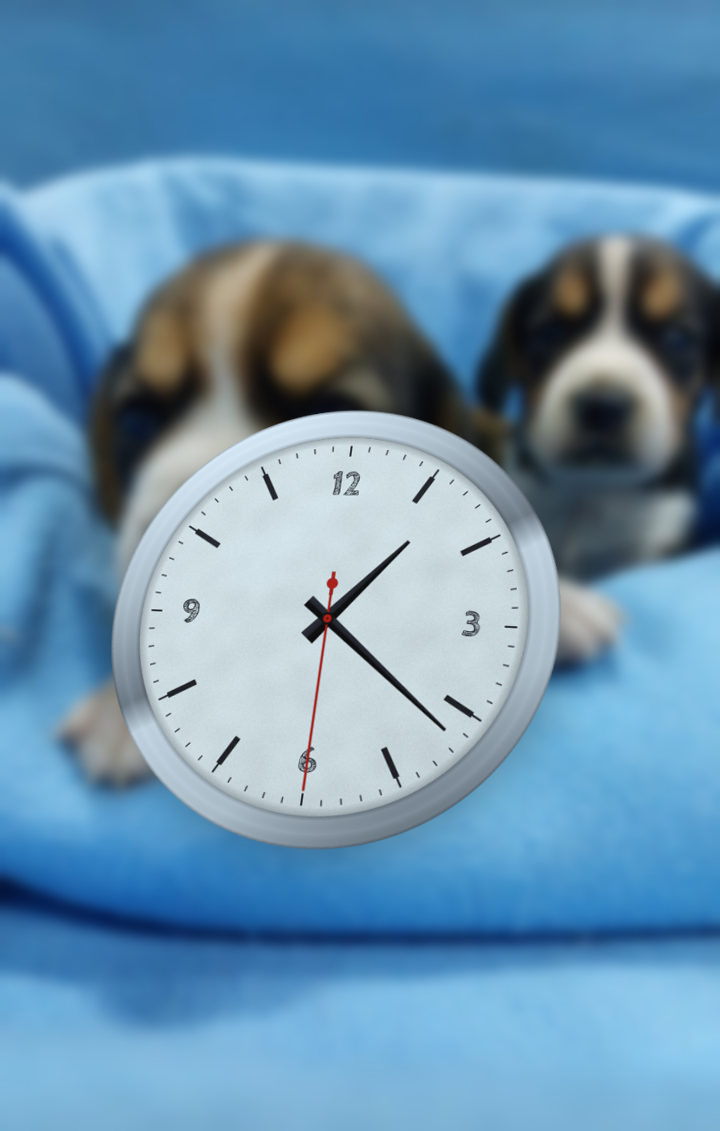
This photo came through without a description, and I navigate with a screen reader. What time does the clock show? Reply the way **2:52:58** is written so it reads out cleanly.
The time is **1:21:30**
